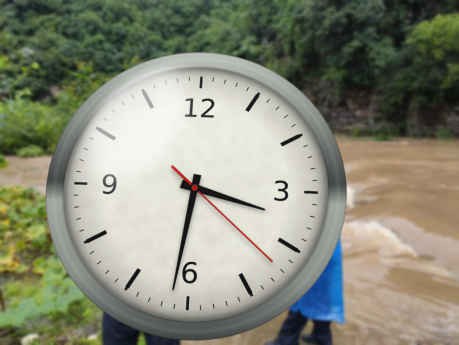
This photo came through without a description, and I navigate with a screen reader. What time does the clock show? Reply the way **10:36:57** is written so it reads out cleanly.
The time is **3:31:22**
